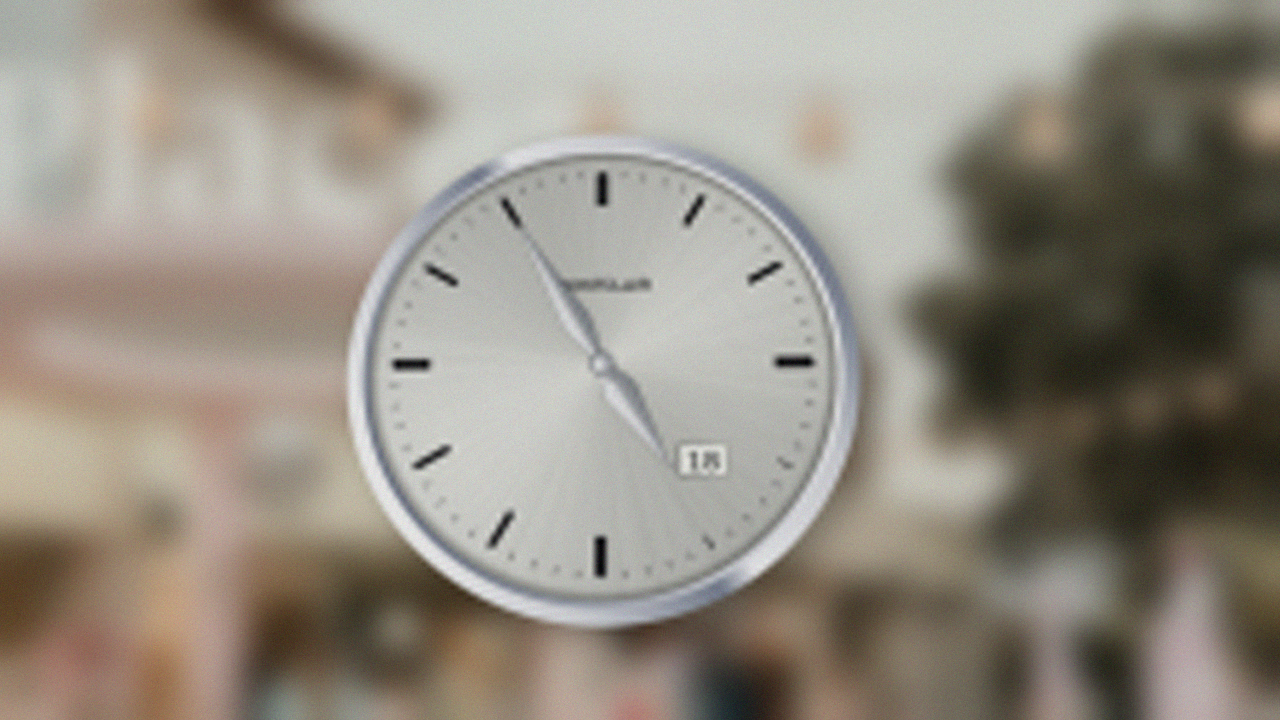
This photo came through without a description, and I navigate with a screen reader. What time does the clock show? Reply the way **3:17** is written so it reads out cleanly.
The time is **4:55**
